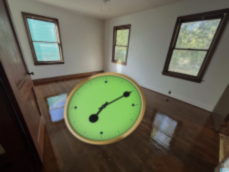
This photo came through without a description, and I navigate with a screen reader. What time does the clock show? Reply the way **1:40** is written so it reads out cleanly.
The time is **7:10**
